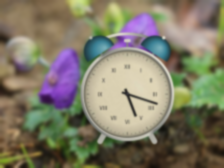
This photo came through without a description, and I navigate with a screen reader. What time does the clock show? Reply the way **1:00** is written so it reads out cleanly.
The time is **5:18**
